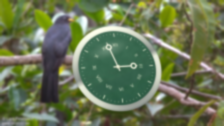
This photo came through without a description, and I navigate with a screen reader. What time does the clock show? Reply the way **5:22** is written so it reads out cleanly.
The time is **2:57**
